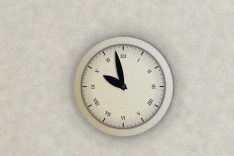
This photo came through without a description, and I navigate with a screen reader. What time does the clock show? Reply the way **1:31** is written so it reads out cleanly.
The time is **9:58**
